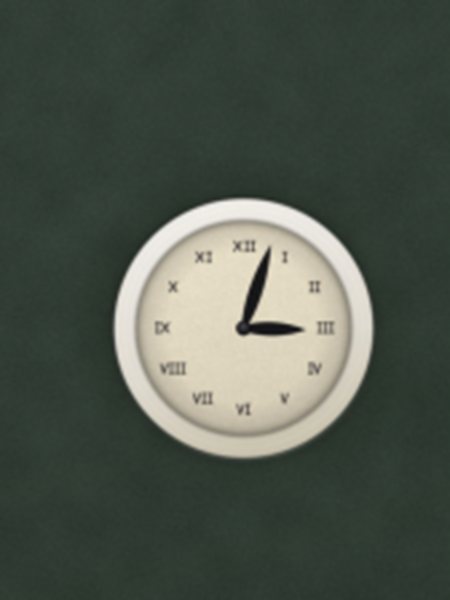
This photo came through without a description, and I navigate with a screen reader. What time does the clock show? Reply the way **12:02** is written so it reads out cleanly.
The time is **3:03**
